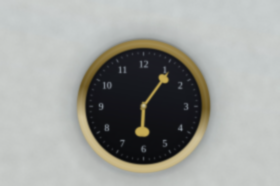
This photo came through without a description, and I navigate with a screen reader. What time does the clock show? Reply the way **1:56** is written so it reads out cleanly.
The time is **6:06**
